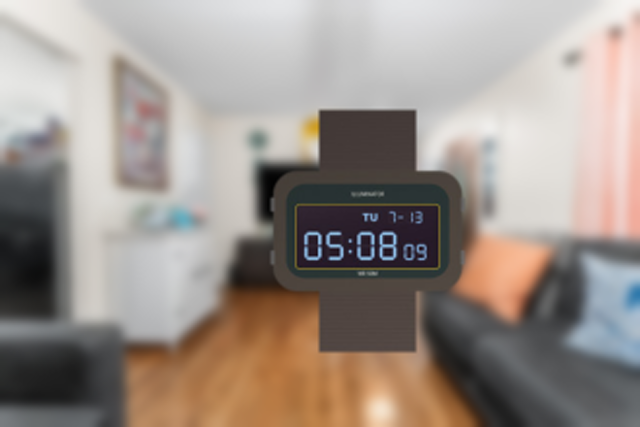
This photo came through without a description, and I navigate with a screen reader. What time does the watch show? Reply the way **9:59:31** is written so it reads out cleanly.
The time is **5:08:09**
